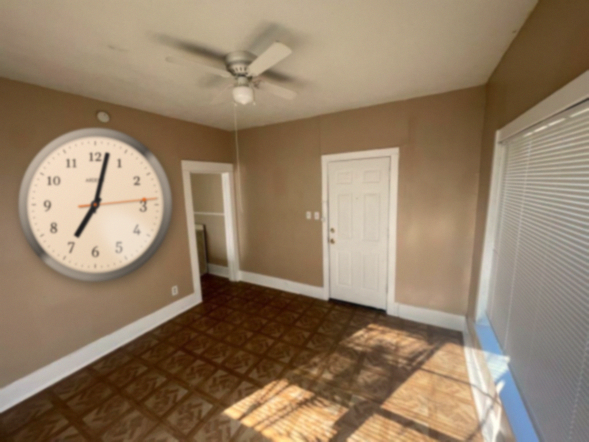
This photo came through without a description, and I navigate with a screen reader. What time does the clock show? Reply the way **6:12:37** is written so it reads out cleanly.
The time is **7:02:14**
